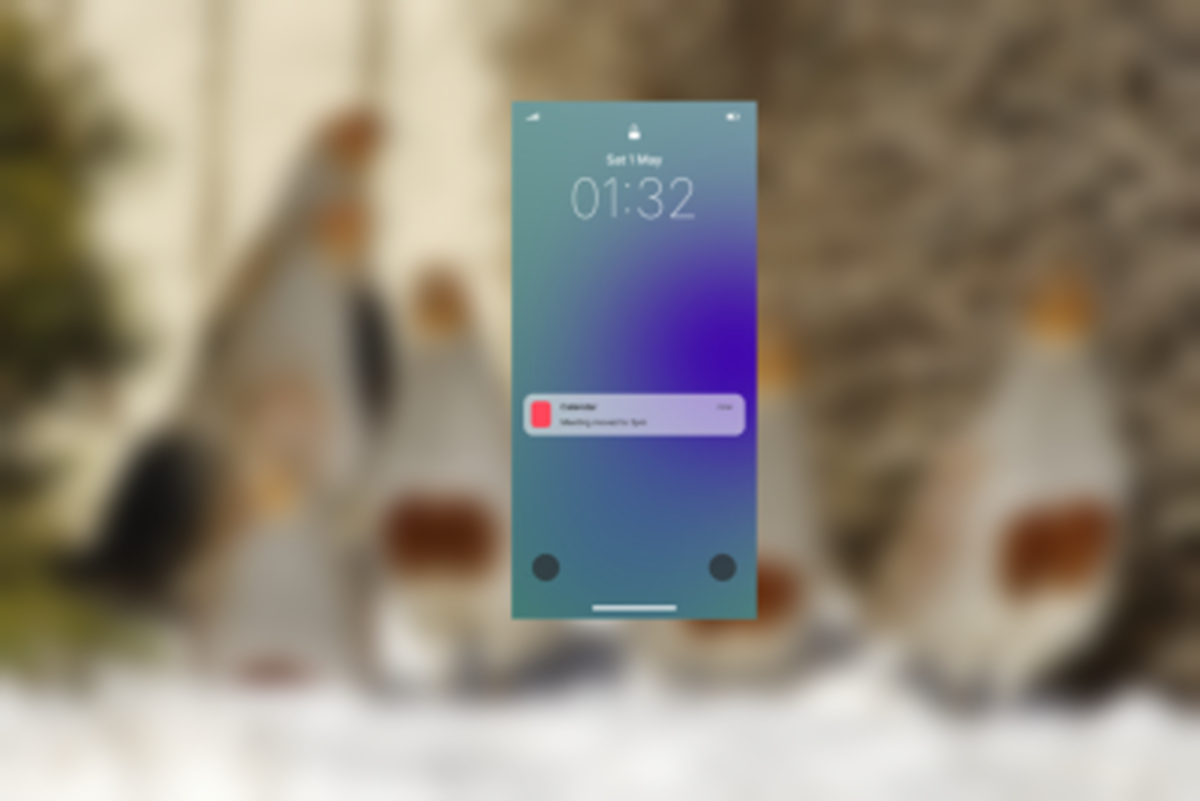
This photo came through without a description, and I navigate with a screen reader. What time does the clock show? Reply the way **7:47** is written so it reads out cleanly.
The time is **1:32**
